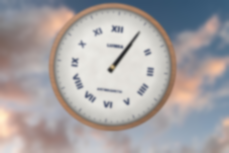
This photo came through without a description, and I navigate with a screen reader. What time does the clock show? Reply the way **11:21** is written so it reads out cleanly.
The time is **1:05**
